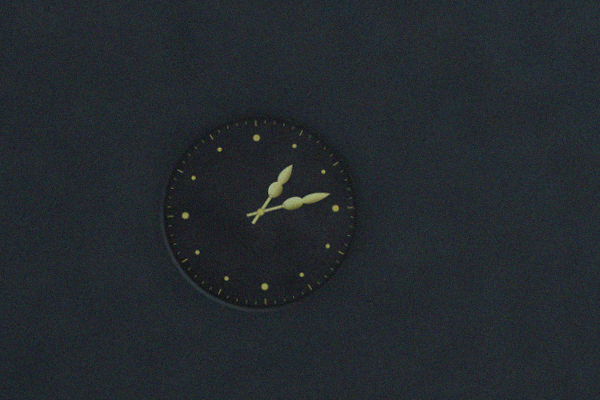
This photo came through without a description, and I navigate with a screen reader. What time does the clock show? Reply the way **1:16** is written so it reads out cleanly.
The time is **1:13**
